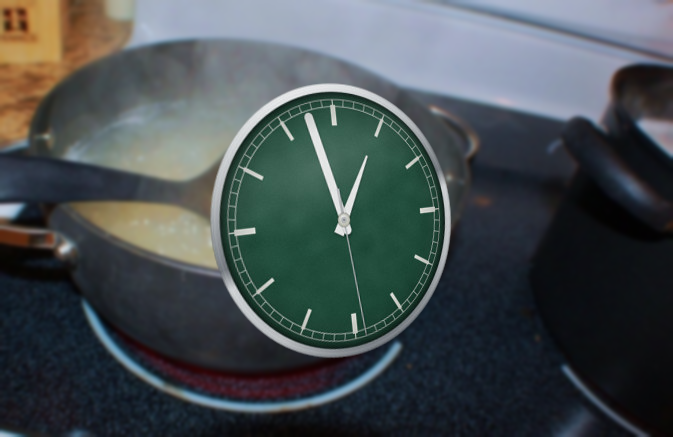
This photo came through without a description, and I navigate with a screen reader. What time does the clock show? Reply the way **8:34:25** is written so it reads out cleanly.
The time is **12:57:29**
